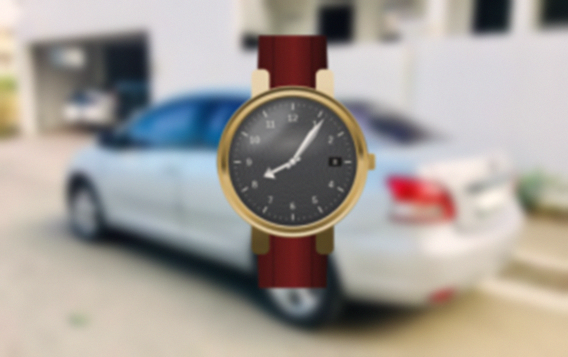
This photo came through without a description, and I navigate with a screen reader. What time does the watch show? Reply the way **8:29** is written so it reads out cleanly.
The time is **8:06**
